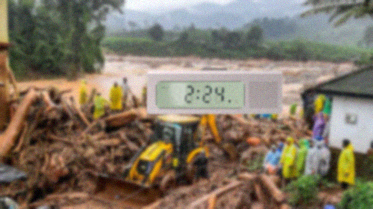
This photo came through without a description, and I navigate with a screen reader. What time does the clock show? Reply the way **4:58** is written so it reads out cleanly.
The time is **2:24**
